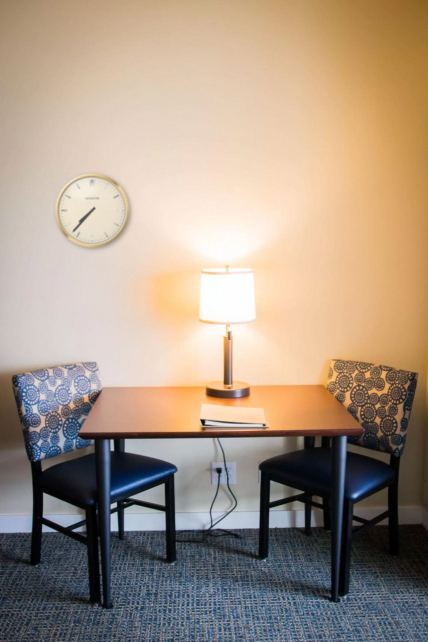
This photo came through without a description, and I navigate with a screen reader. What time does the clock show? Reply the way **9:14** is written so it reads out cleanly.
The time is **7:37**
